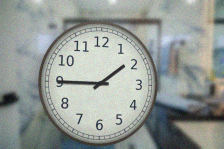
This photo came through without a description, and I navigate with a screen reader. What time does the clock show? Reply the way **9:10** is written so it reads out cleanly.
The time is **1:45**
